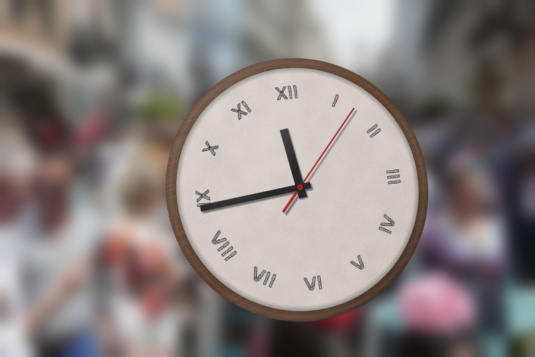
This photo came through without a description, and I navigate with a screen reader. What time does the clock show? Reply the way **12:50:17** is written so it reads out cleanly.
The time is **11:44:07**
